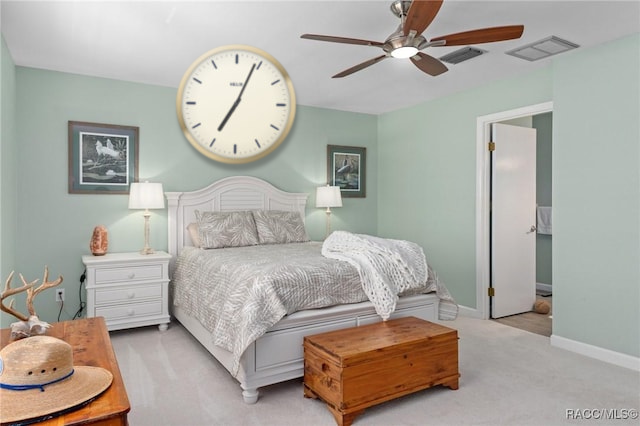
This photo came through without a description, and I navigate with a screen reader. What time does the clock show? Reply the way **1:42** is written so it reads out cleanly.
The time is **7:04**
